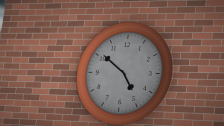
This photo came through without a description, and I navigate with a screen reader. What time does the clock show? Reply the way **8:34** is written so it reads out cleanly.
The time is **4:51**
